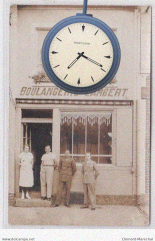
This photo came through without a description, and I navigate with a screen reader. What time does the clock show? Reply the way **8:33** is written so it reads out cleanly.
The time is **7:19**
